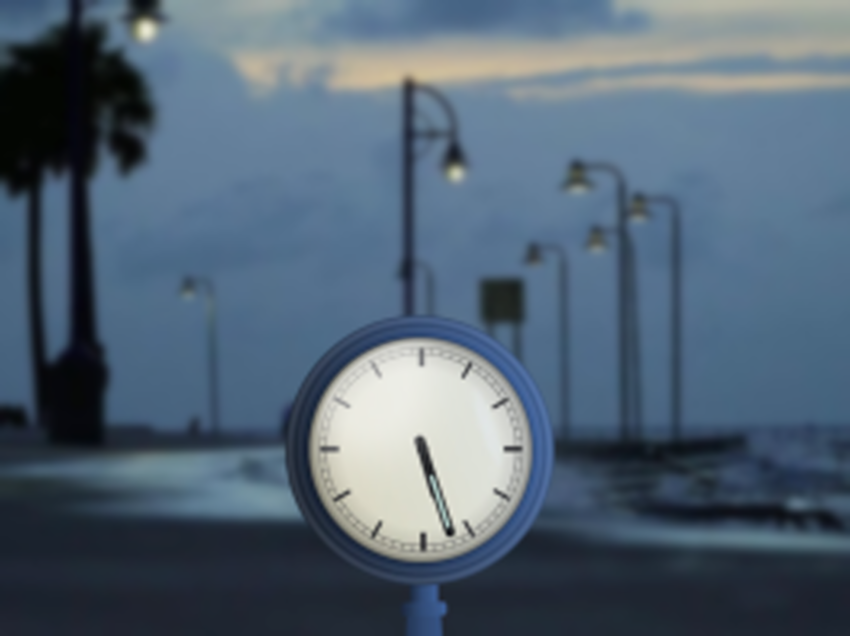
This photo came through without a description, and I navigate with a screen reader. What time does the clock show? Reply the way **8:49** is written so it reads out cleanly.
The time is **5:27**
